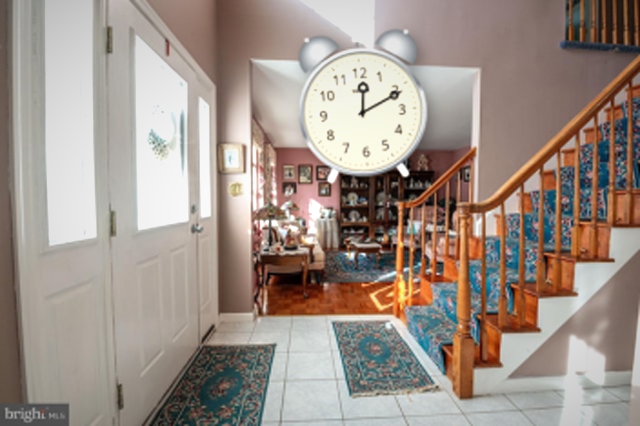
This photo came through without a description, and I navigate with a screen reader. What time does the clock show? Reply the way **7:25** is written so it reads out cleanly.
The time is **12:11**
